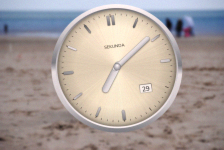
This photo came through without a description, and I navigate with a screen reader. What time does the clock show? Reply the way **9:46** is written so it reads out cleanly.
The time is **7:09**
